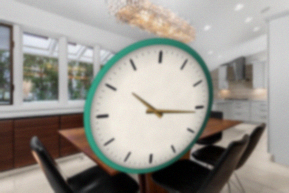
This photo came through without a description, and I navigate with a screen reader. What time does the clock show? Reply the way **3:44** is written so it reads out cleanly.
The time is **10:16**
